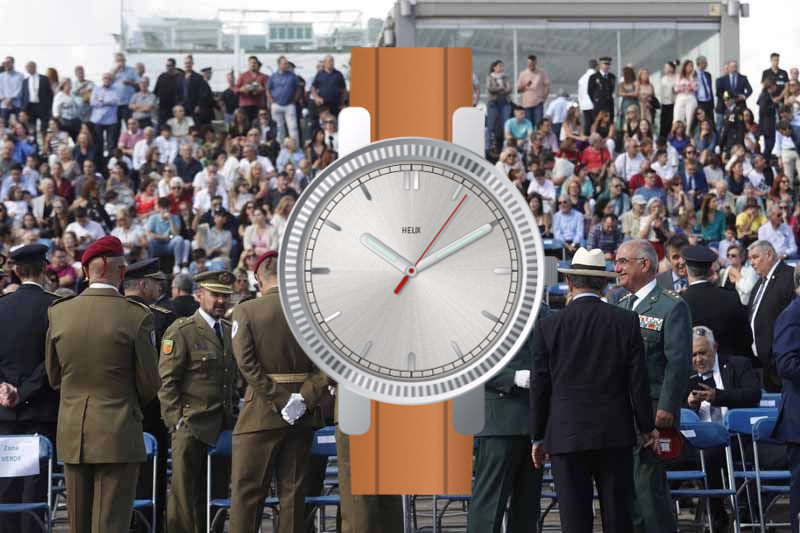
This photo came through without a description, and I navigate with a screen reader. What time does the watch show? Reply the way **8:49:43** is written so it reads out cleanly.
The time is **10:10:06**
